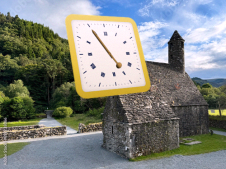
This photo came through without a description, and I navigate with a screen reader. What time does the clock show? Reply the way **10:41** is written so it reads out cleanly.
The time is **4:55**
